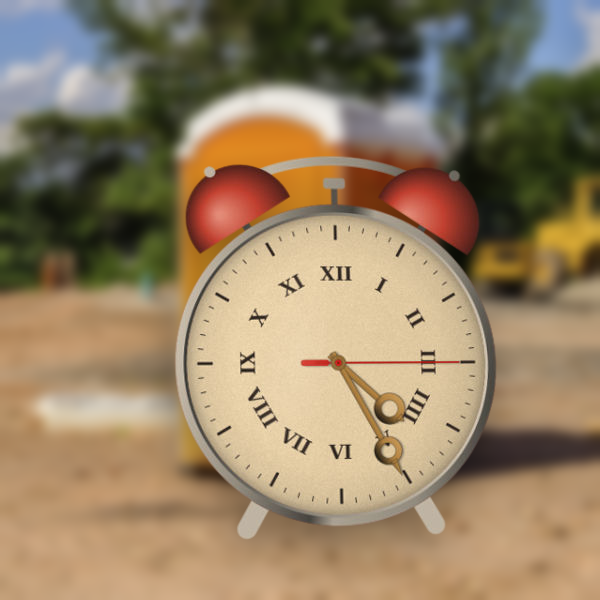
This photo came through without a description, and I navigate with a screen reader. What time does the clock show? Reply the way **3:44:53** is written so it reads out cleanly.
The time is **4:25:15**
